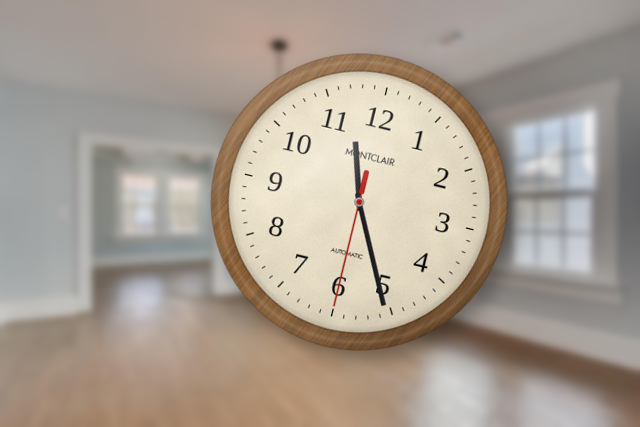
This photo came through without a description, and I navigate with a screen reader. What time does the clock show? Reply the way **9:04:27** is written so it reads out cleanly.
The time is **11:25:30**
